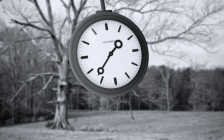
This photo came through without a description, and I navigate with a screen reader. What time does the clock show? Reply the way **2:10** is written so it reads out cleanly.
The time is **1:37**
